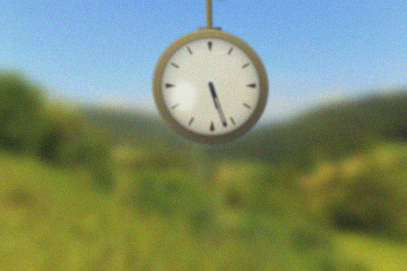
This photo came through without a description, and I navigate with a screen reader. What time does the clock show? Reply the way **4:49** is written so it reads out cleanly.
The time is **5:27**
